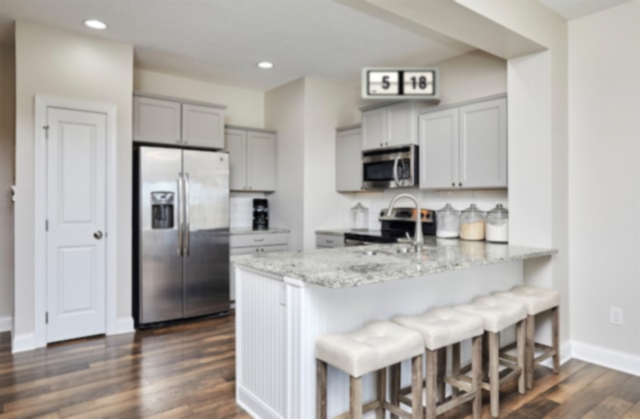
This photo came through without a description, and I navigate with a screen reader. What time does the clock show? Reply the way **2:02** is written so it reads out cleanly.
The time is **5:18**
